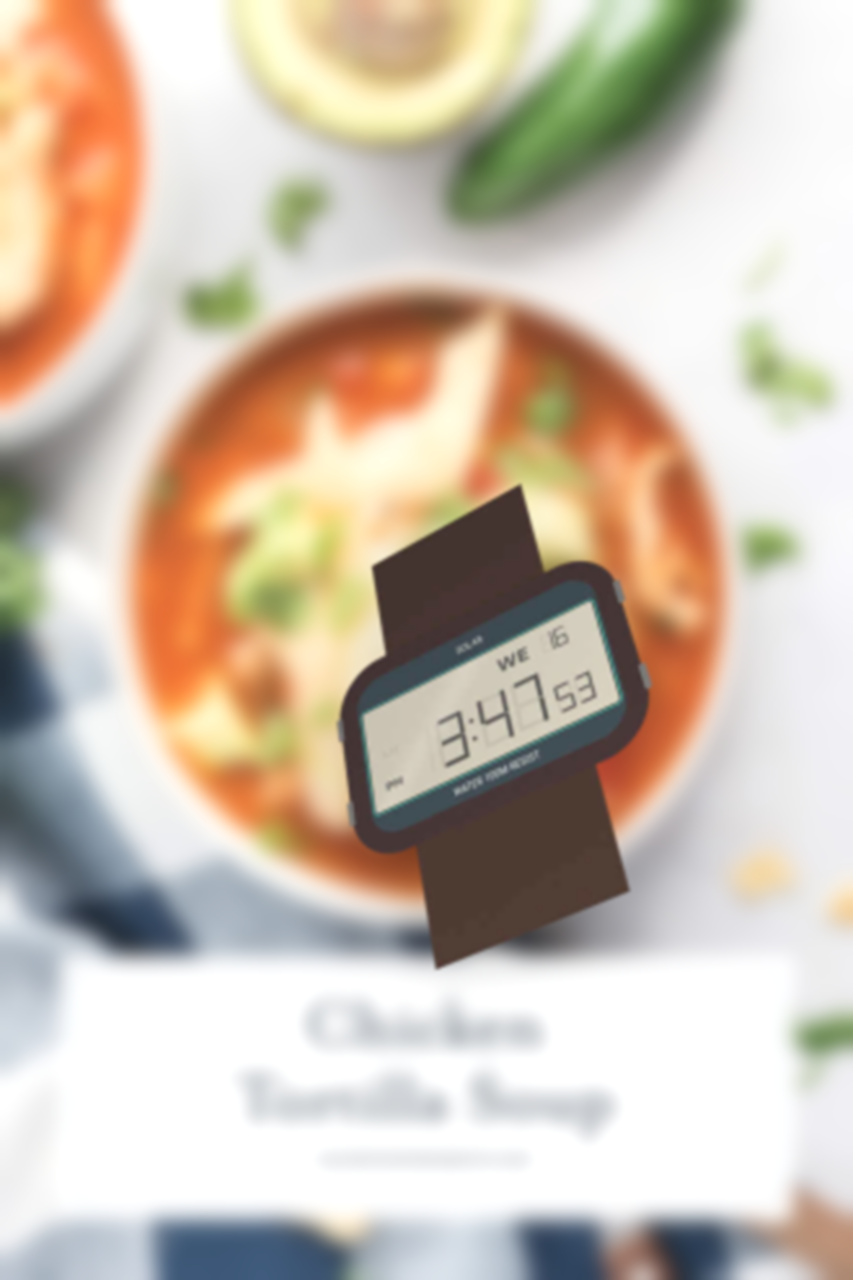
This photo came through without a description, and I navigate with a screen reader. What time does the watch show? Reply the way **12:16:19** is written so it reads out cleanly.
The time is **3:47:53**
